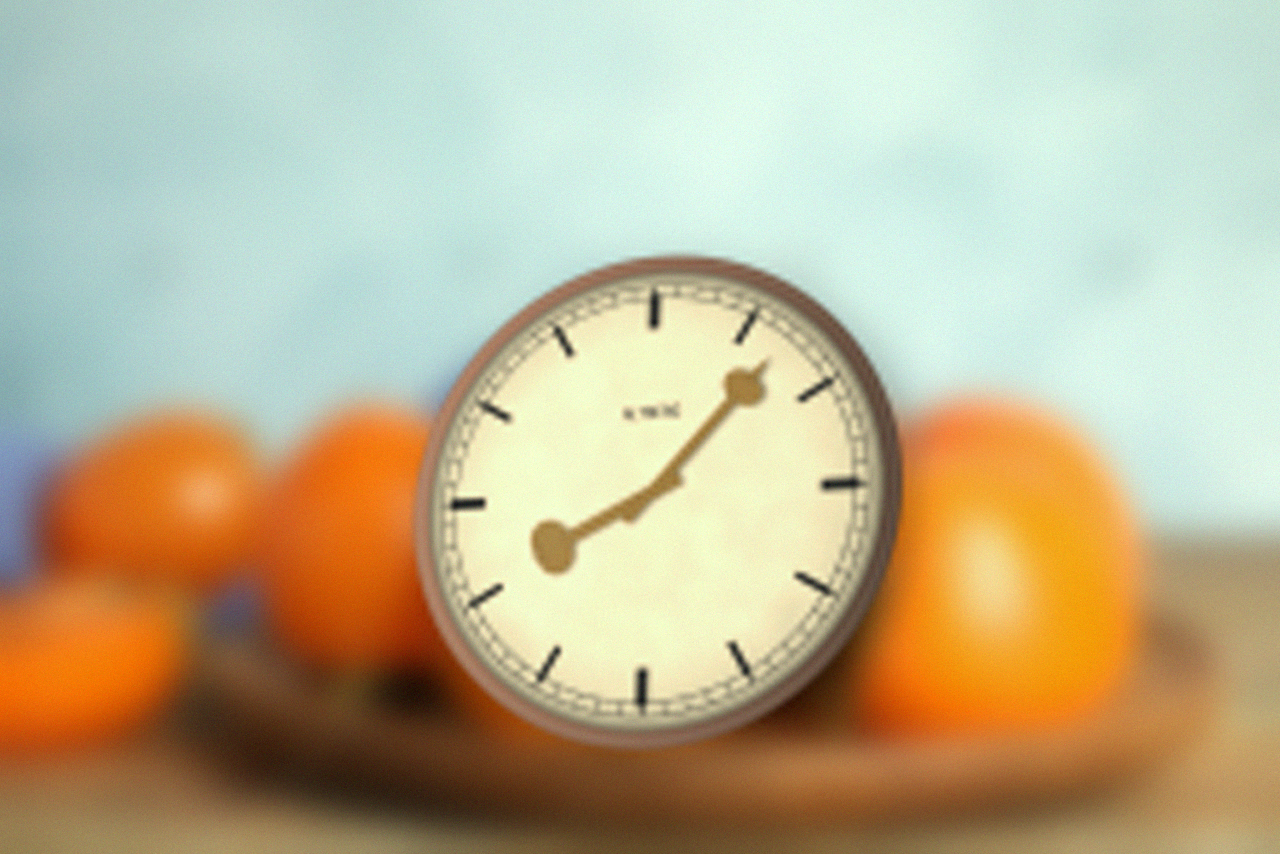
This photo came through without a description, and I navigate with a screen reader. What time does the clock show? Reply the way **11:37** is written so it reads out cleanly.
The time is **8:07**
